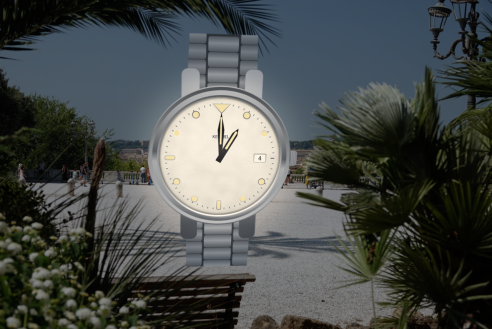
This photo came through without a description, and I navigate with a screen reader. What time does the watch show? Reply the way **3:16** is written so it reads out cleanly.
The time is **1:00**
